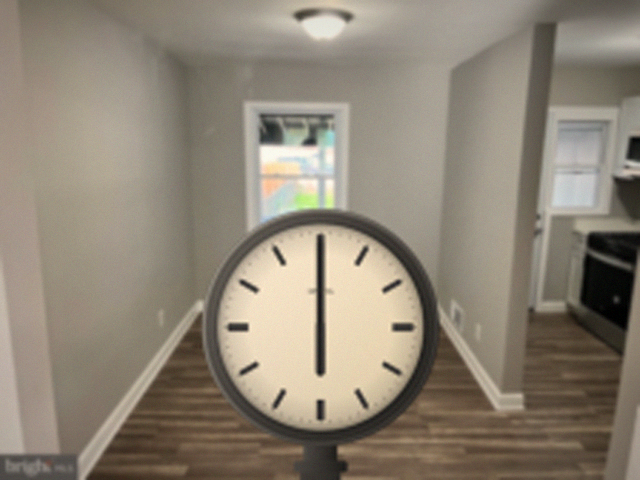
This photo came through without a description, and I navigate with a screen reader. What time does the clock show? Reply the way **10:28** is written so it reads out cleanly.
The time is **6:00**
